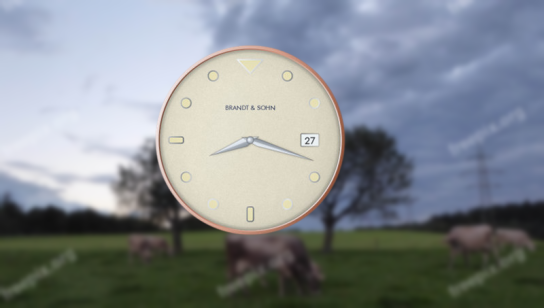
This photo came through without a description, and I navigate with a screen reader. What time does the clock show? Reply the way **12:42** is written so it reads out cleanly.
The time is **8:18**
